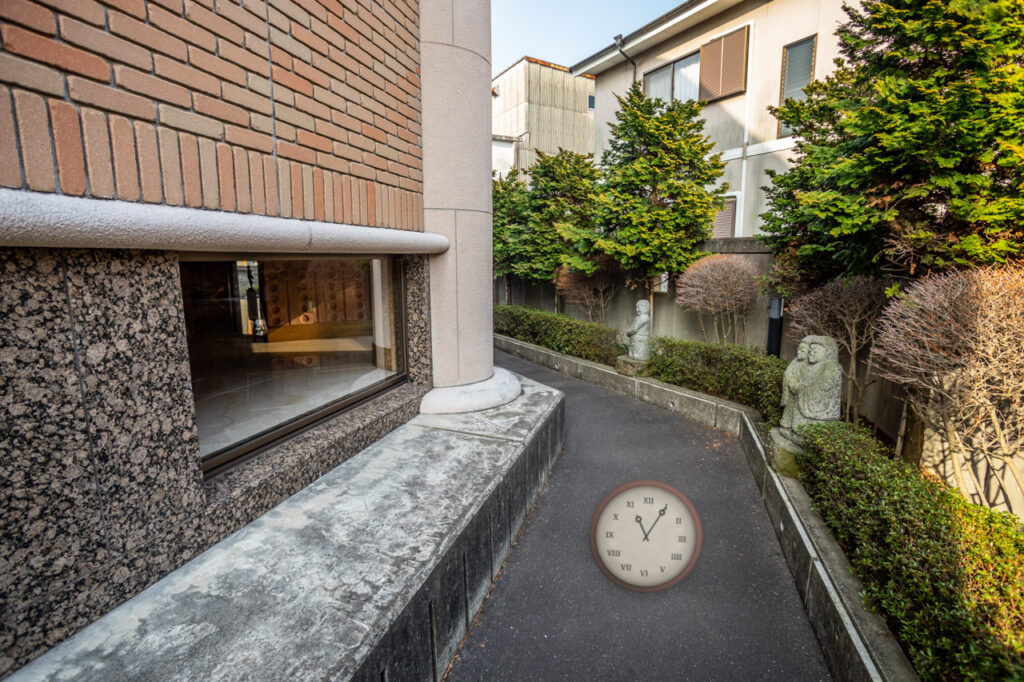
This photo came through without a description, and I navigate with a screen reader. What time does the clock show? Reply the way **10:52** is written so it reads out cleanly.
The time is **11:05**
